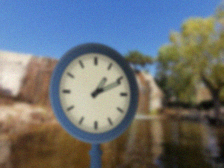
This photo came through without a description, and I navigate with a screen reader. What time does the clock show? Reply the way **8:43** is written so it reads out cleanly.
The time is **1:11**
